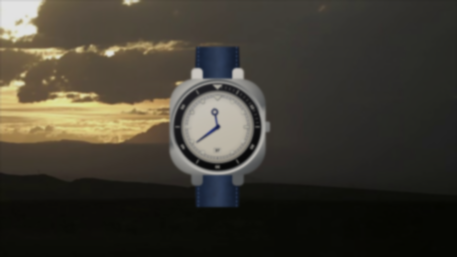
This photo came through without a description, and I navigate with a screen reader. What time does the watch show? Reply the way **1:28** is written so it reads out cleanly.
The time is **11:39**
